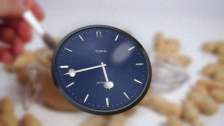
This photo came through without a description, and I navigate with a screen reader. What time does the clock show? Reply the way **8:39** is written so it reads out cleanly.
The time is **5:43**
